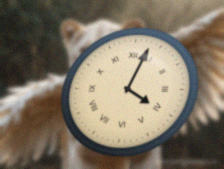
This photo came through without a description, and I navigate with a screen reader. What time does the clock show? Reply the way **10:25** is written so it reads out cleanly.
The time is **4:03**
